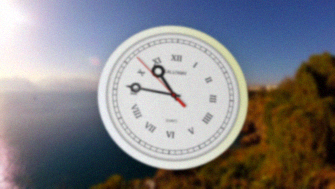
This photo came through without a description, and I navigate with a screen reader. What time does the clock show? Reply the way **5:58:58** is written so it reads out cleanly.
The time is **10:45:52**
